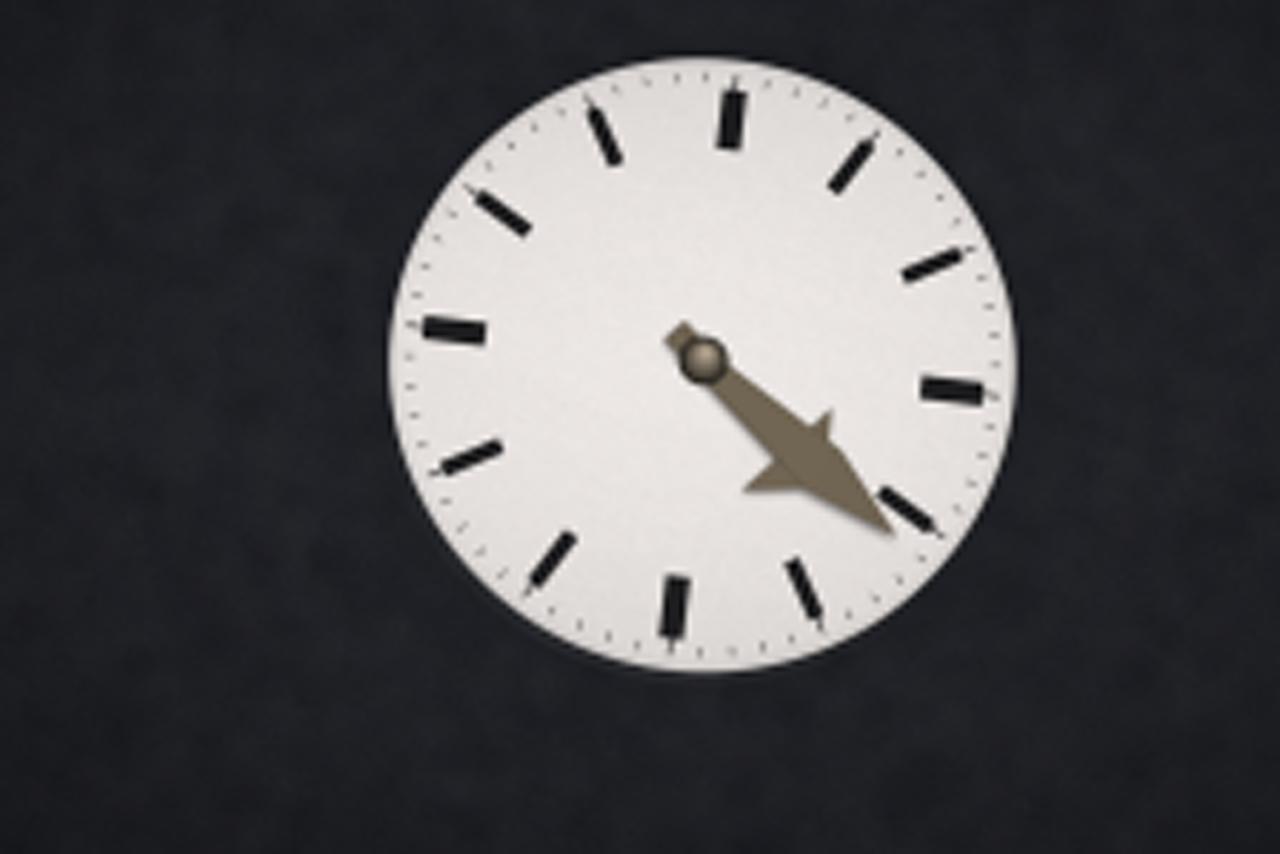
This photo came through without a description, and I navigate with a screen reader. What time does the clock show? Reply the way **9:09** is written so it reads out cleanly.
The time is **4:21**
